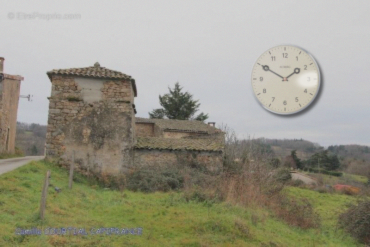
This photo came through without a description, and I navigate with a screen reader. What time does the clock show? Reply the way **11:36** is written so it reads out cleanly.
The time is **1:50**
